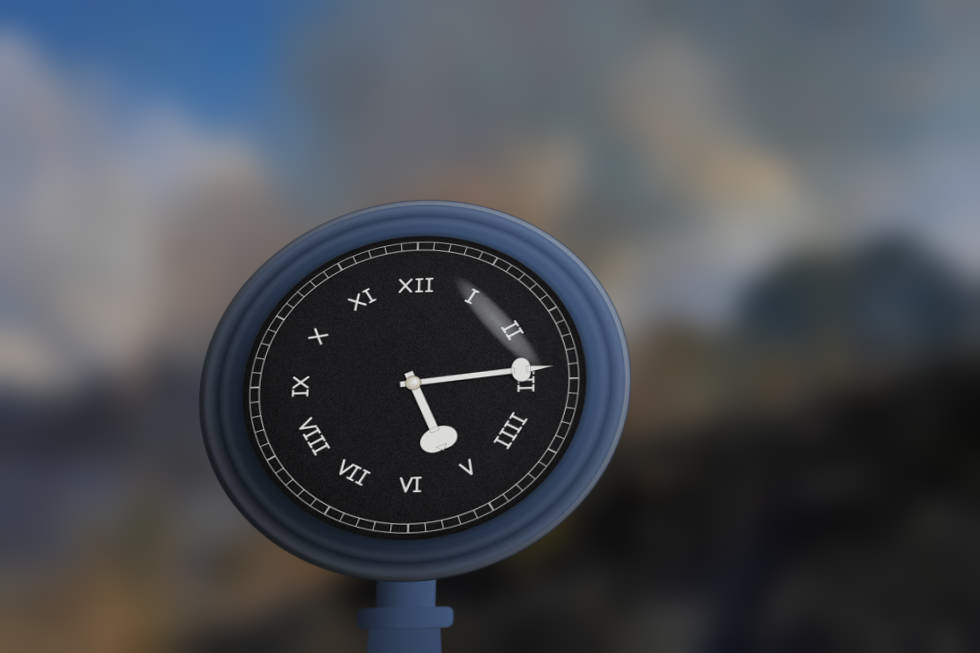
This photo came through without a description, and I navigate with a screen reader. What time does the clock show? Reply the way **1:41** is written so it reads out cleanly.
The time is **5:14**
